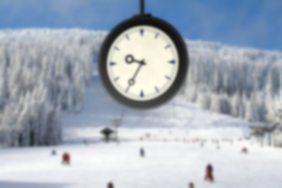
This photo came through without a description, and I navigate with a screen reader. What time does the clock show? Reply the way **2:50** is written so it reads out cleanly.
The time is **9:35**
